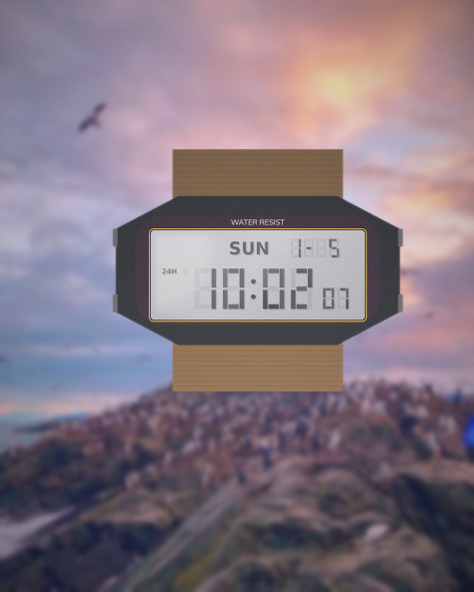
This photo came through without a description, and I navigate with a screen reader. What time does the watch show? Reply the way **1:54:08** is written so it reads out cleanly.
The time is **10:02:07**
